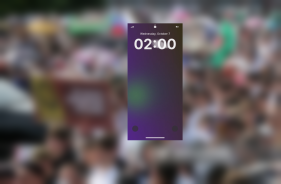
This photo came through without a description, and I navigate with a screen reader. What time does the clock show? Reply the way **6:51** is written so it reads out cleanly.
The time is **2:00**
